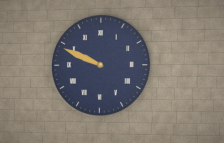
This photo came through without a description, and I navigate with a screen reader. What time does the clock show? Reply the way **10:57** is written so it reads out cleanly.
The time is **9:49**
